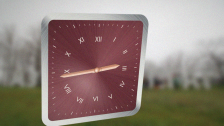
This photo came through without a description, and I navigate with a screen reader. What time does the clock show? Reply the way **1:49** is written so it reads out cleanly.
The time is **2:44**
